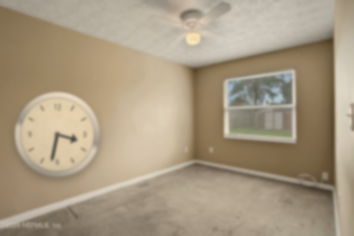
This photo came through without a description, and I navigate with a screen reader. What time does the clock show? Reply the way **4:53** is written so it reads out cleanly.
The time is **3:32**
